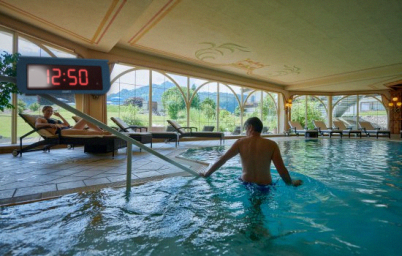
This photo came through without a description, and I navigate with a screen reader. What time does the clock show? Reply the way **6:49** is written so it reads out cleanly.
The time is **12:50**
